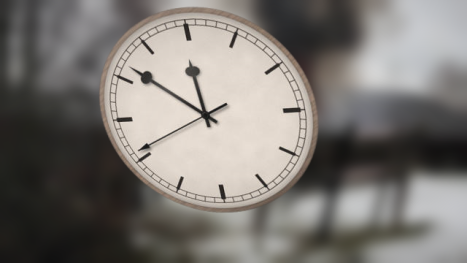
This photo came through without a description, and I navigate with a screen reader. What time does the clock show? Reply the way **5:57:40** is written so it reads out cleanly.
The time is **11:51:41**
